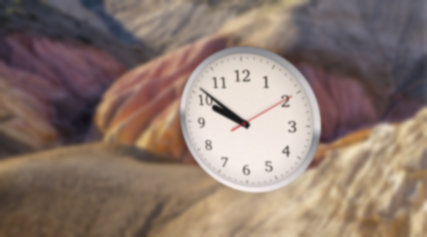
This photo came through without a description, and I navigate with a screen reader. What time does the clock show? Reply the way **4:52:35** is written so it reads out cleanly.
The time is **9:51:10**
